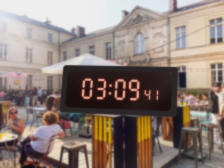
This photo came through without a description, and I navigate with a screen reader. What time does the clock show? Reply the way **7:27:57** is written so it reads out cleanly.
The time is **3:09:41**
